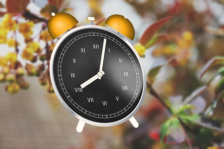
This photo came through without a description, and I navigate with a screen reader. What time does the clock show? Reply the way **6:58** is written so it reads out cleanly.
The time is **8:03**
